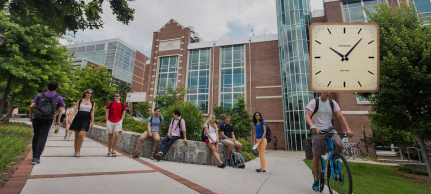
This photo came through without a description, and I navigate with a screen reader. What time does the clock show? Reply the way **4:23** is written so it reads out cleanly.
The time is **10:07**
